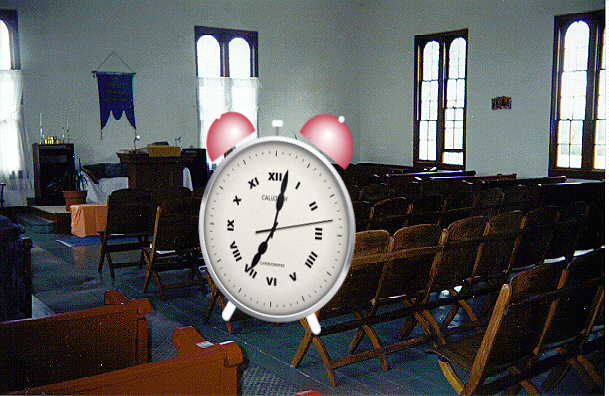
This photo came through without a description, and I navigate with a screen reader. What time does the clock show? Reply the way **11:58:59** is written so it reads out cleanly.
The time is **7:02:13**
